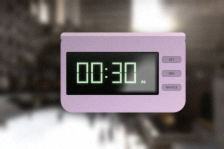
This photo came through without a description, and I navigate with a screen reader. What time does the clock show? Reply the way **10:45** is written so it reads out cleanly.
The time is **0:30**
